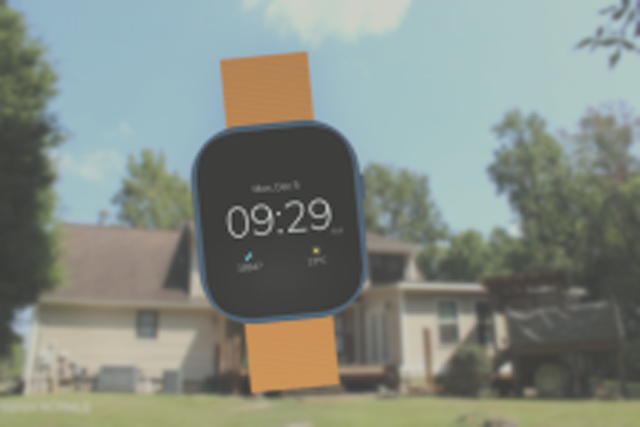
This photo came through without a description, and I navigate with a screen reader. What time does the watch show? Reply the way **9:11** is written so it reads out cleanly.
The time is **9:29**
